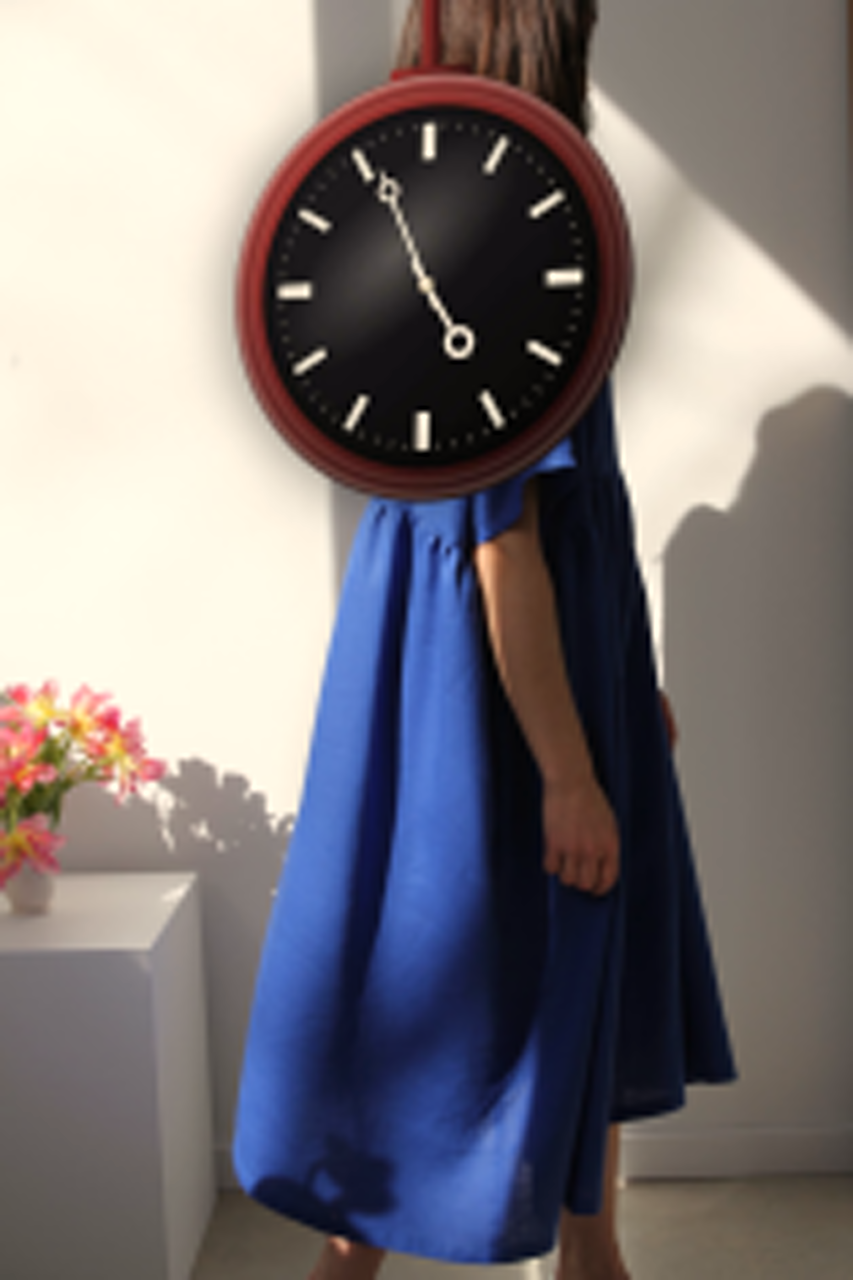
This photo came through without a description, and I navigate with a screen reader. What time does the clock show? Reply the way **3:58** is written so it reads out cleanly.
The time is **4:56**
